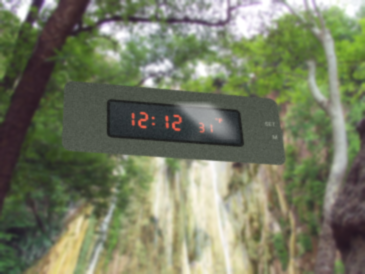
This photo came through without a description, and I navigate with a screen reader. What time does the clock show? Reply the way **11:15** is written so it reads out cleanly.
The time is **12:12**
